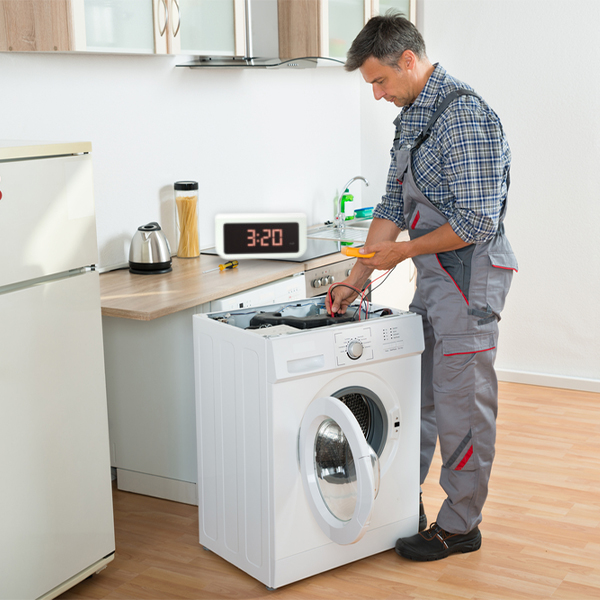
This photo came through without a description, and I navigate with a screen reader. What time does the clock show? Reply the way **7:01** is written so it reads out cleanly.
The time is **3:20**
